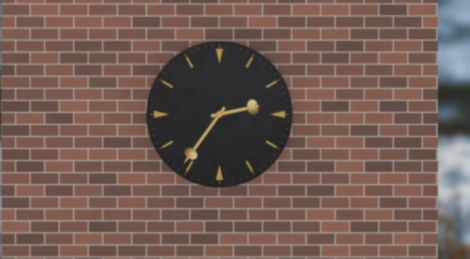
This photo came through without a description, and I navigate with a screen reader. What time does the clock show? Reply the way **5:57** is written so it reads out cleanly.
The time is **2:36**
